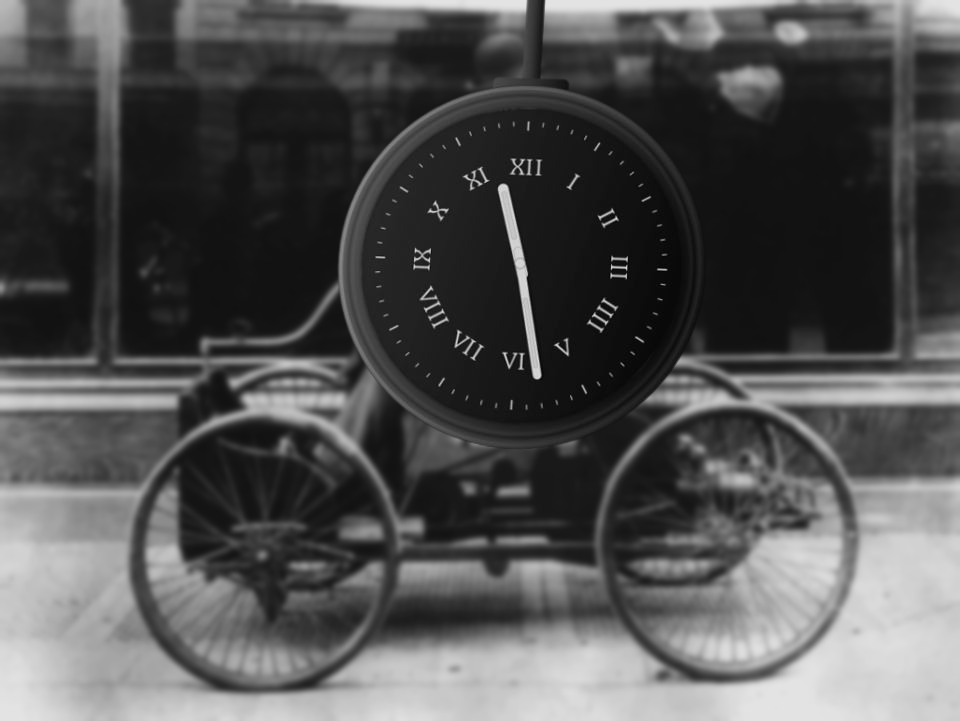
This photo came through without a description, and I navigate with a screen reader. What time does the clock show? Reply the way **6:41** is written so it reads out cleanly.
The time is **11:28**
